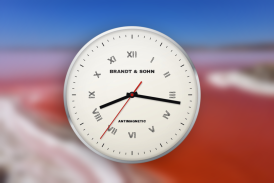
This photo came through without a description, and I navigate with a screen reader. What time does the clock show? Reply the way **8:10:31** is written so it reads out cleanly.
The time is **8:16:36**
